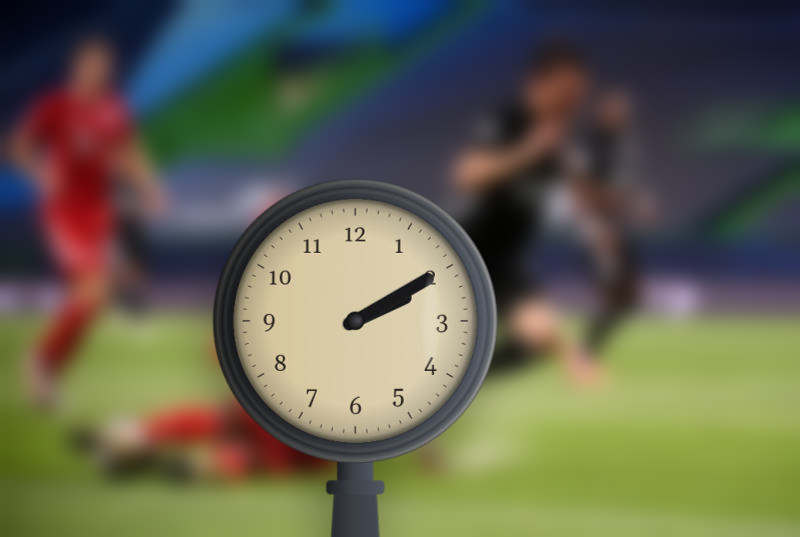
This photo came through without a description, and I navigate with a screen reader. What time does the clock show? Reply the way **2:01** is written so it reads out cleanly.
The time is **2:10**
